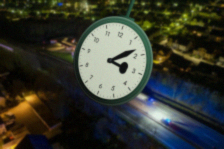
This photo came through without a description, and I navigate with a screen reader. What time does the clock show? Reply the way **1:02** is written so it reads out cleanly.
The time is **3:08**
